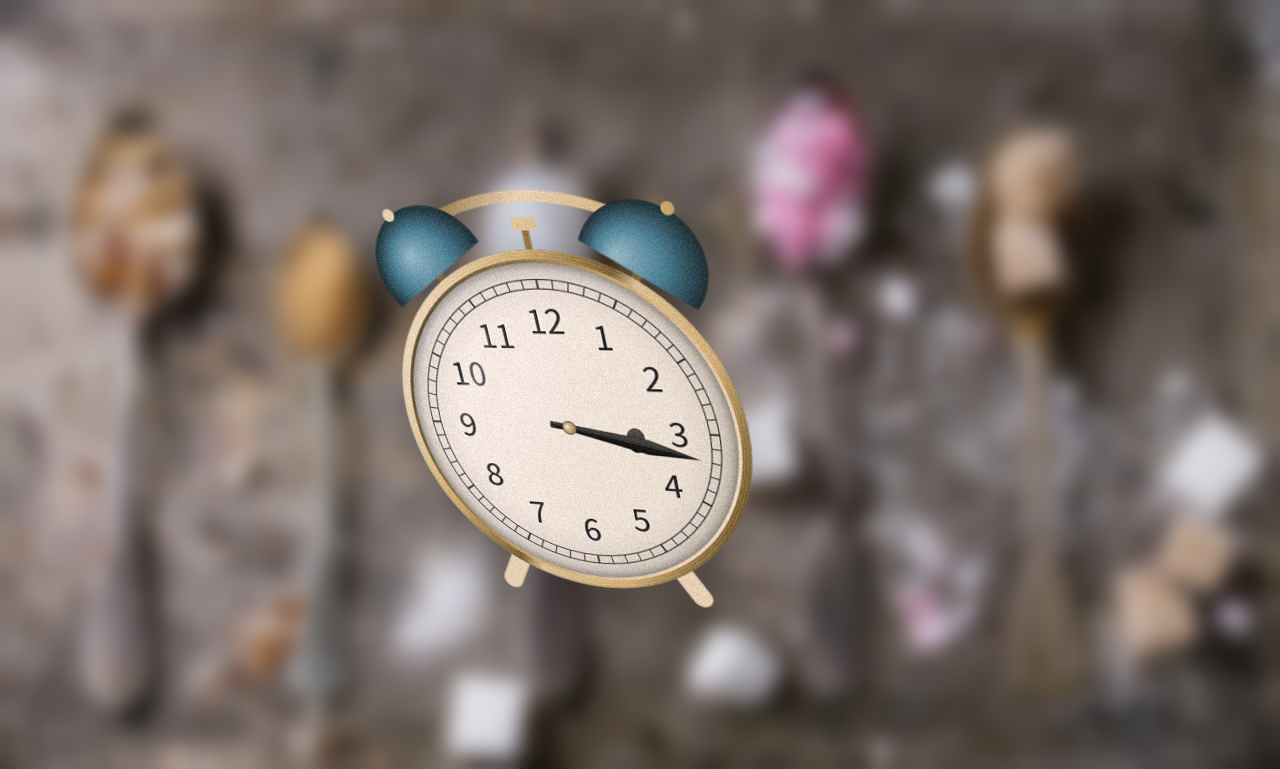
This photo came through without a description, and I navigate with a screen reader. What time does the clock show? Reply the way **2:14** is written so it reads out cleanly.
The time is **3:17**
